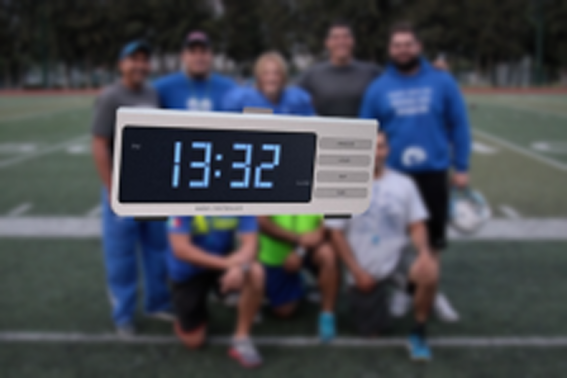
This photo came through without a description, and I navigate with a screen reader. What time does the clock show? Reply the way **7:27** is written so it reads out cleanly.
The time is **13:32**
